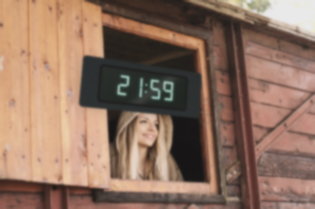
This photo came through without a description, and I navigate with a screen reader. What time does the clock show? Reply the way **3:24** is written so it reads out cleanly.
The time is **21:59**
